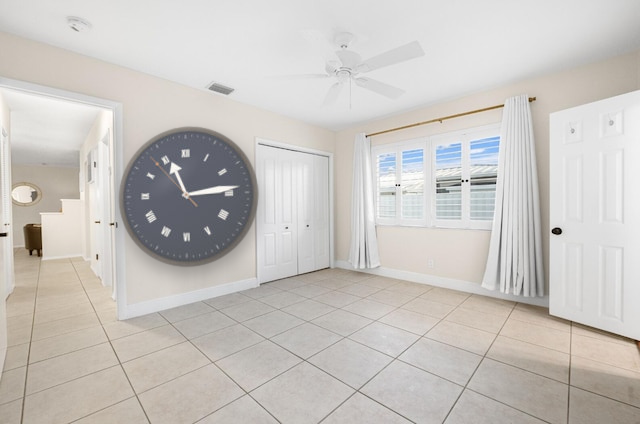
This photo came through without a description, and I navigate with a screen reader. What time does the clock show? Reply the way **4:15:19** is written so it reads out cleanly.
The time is **11:13:53**
